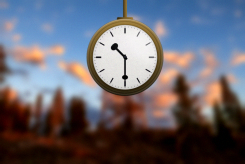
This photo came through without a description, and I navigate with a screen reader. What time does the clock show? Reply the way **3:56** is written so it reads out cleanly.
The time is **10:30**
